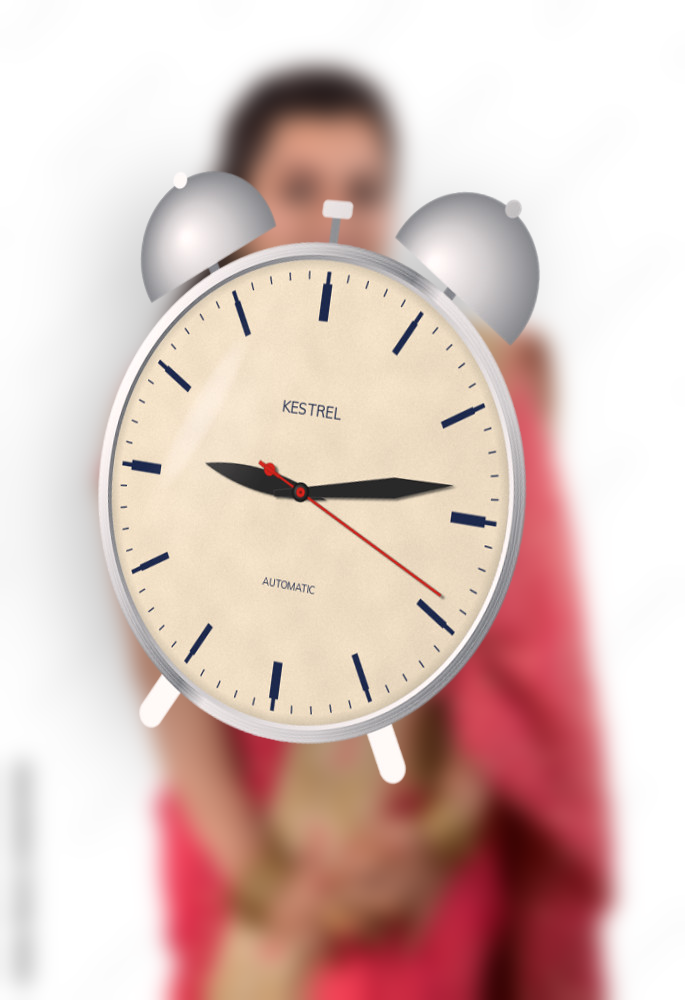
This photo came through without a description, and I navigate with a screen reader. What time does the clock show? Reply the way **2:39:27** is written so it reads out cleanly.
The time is **9:13:19**
